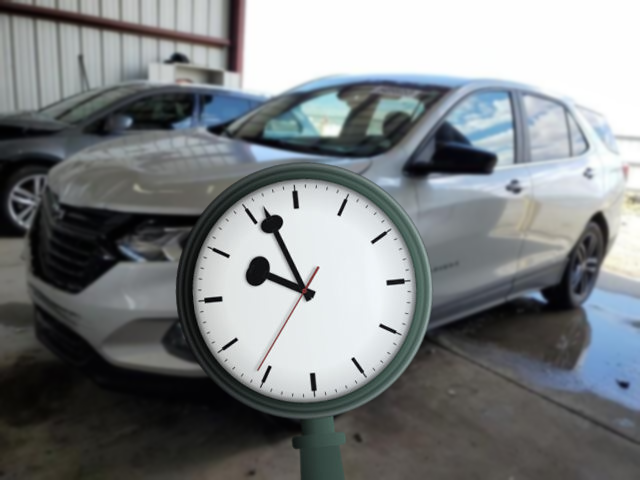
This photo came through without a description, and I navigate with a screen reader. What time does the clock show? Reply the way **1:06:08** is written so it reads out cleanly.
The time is **9:56:36**
